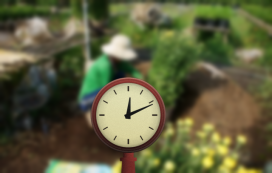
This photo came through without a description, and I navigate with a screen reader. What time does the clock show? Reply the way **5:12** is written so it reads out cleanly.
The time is **12:11**
